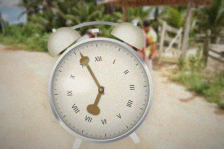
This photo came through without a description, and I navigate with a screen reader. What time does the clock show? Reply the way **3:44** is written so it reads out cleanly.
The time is **6:56**
